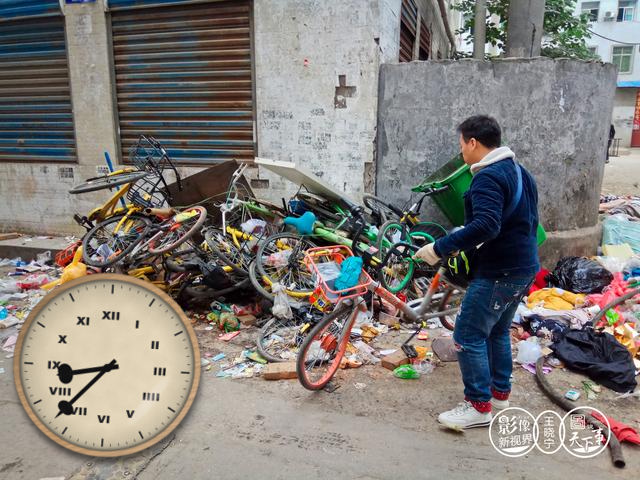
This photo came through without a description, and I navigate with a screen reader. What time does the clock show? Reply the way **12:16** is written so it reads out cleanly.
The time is **8:37**
